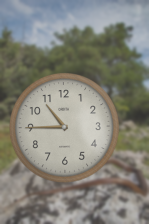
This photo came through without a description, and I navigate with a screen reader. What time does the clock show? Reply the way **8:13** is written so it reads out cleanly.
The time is **10:45**
